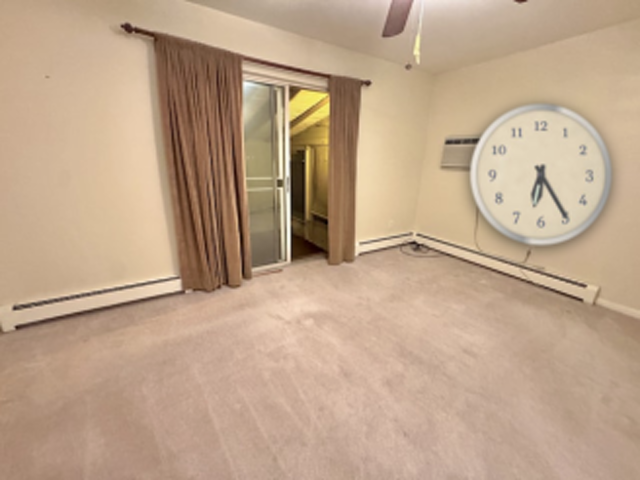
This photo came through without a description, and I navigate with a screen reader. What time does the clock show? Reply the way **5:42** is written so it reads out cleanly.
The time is **6:25**
